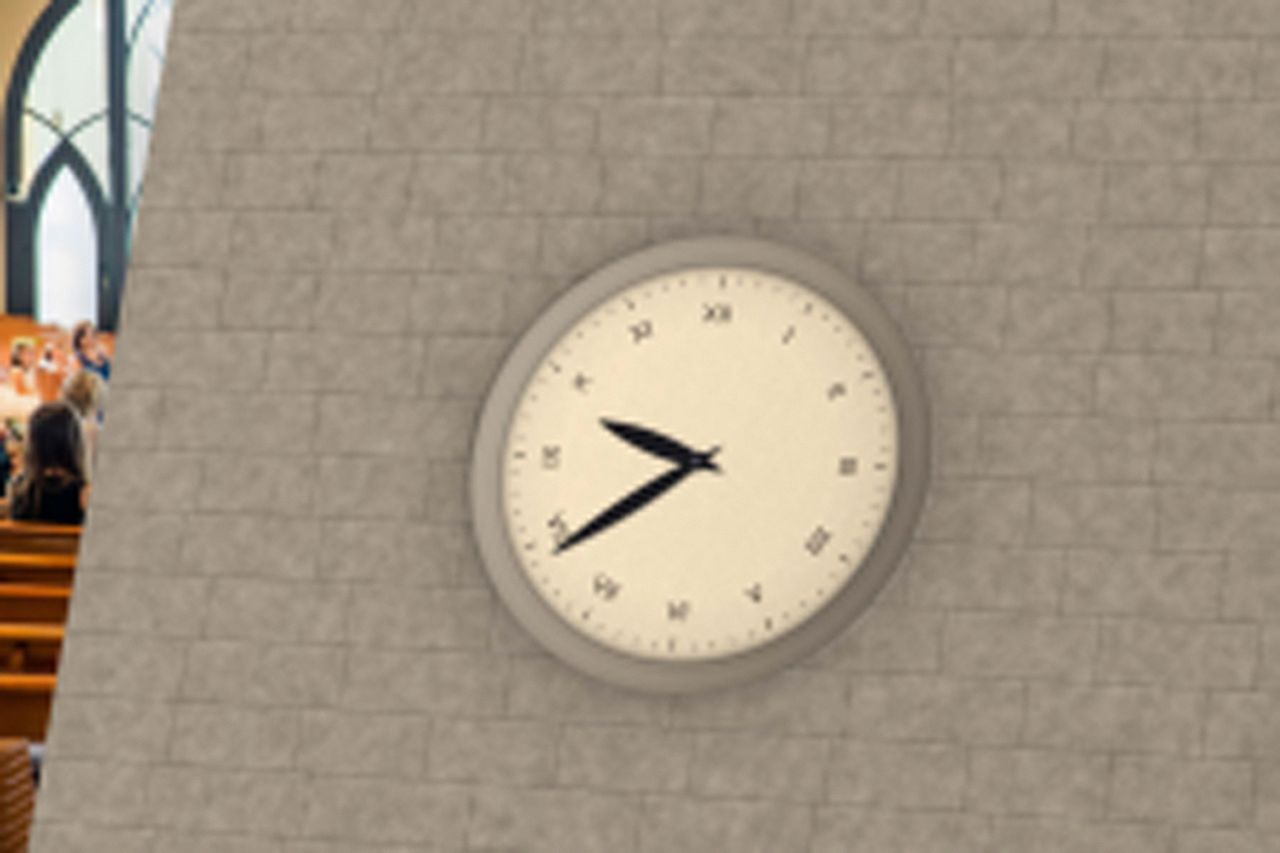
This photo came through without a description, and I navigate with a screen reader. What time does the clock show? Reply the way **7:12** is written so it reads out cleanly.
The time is **9:39**
